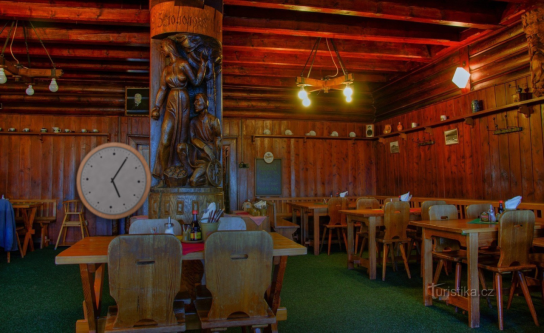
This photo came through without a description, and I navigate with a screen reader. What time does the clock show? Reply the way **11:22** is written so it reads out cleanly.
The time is **5:05**
